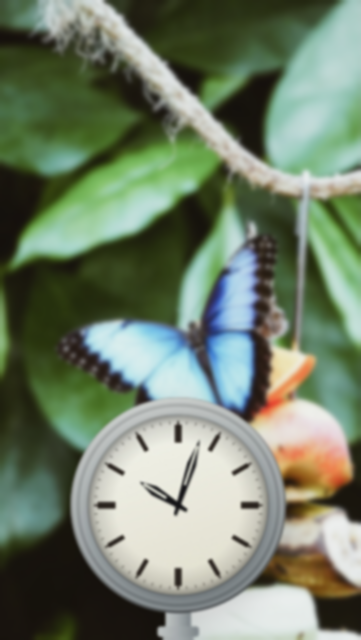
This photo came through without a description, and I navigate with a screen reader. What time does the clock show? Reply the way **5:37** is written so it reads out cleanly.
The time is **10:03**
